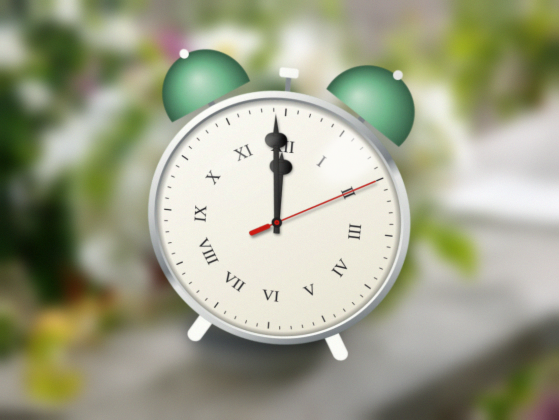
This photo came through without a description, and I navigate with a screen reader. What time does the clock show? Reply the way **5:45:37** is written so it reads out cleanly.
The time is **11:59:10**
